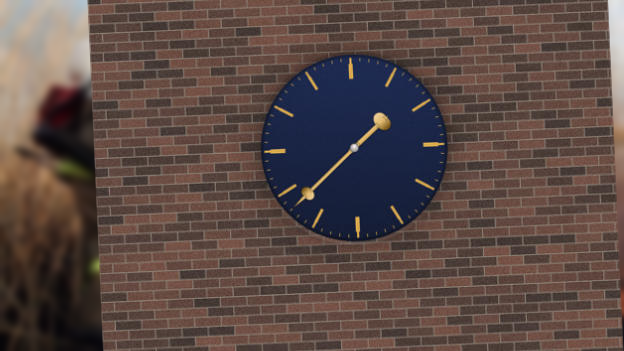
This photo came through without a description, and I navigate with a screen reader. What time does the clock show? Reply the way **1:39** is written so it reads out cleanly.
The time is **1:38**
